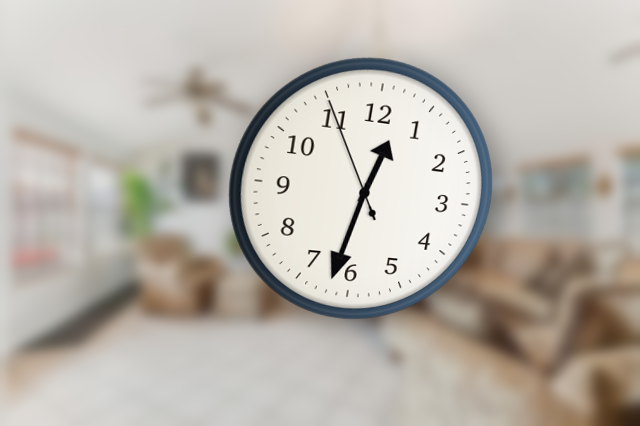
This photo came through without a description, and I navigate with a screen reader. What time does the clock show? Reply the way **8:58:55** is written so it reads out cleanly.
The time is **12:31:55**
